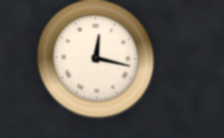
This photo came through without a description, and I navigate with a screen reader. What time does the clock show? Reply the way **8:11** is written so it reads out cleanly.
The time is **12:17**
